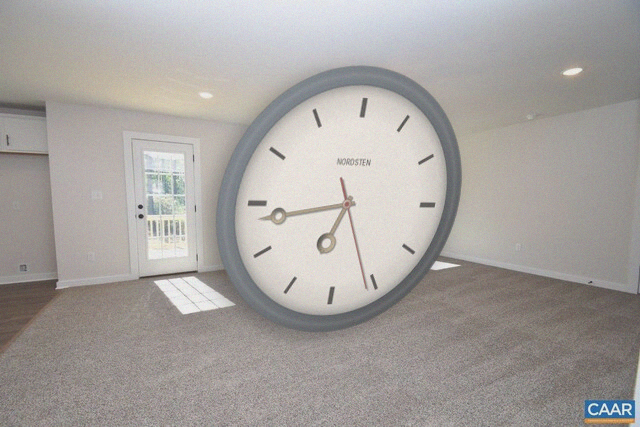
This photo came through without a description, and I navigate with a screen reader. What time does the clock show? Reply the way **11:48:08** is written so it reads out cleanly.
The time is **6:43:26**
